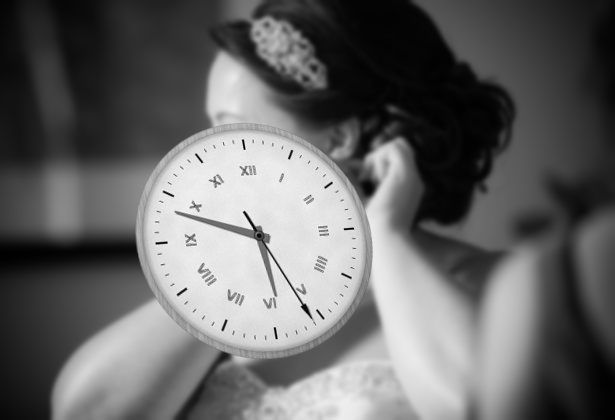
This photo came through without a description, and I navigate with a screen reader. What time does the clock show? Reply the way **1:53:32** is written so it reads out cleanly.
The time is **5:48:26**
